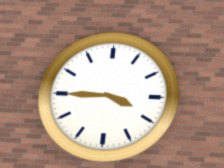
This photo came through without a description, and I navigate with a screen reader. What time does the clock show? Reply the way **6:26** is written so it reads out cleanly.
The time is **3:45**
